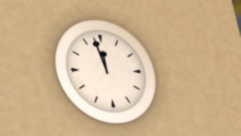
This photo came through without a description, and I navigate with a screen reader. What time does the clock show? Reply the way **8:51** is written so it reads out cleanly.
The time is **11:58**
